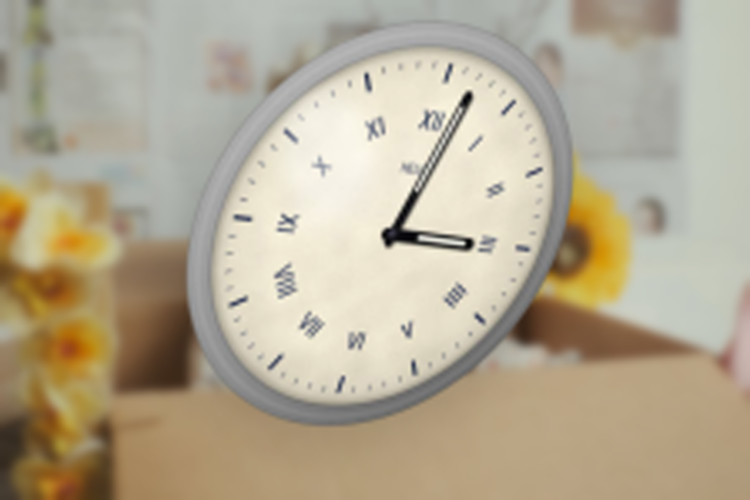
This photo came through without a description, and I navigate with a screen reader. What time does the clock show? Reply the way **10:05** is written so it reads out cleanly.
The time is **3:02**
